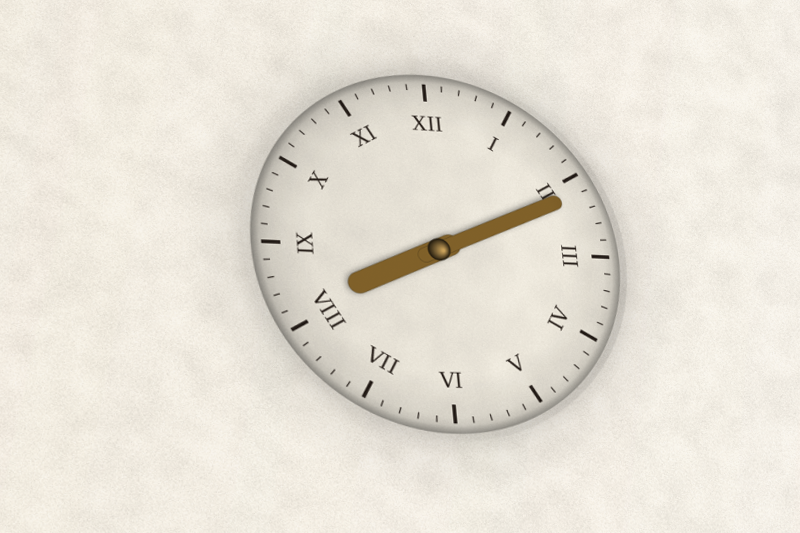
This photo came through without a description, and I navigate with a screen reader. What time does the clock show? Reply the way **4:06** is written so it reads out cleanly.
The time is **8:11**
